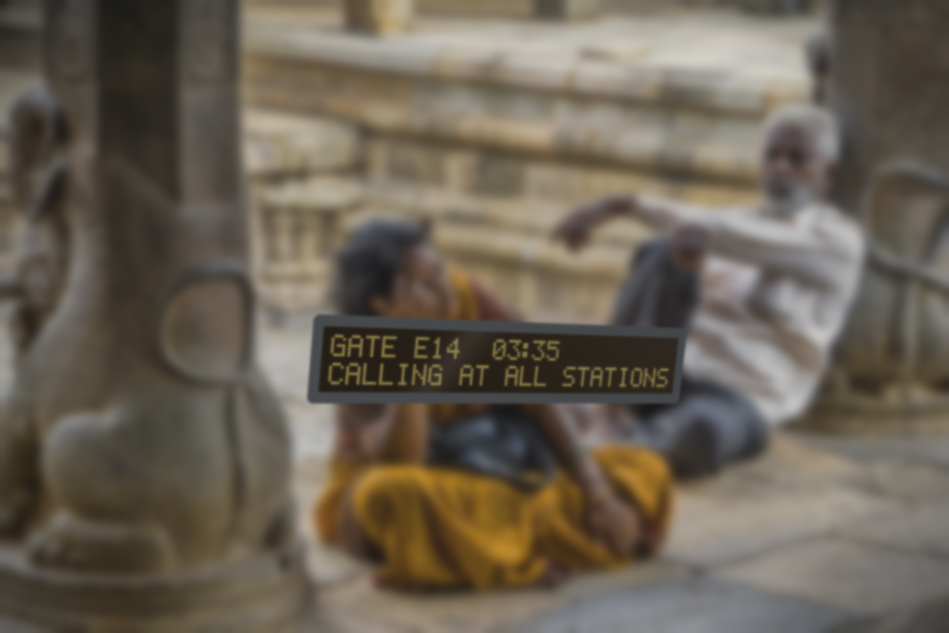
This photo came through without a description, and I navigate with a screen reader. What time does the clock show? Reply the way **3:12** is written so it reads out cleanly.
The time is **3:35**
